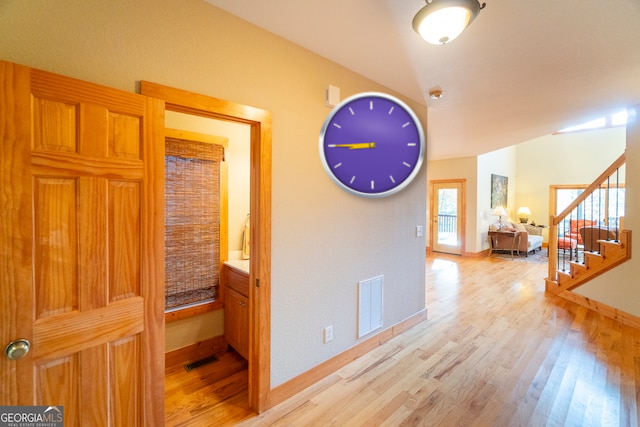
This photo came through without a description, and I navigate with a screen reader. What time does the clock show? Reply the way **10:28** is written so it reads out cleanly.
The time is **8:45**
